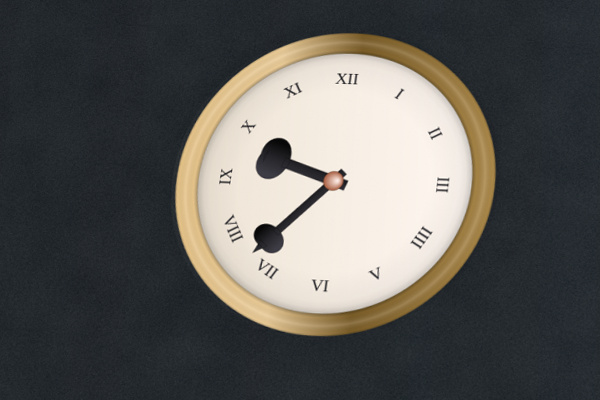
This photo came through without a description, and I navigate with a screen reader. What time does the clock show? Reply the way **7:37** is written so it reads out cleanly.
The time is **9:37**
